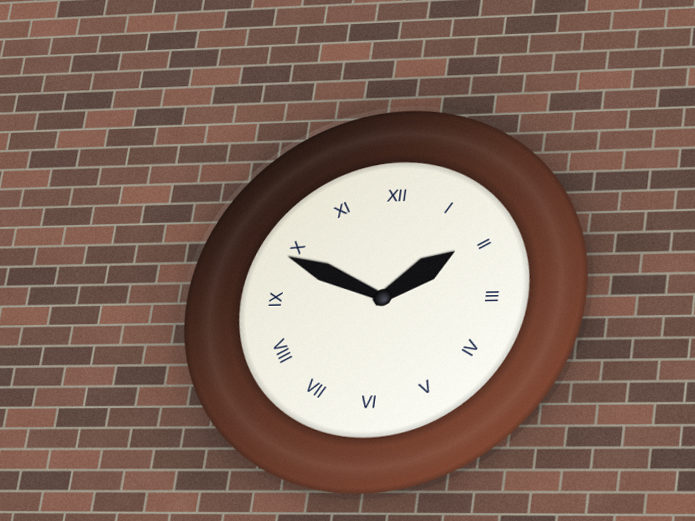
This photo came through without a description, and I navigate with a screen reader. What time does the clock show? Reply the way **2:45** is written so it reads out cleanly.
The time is **1:49**
